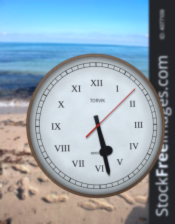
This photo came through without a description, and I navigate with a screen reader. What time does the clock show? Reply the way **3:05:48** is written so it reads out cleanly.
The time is **5:28:08**
